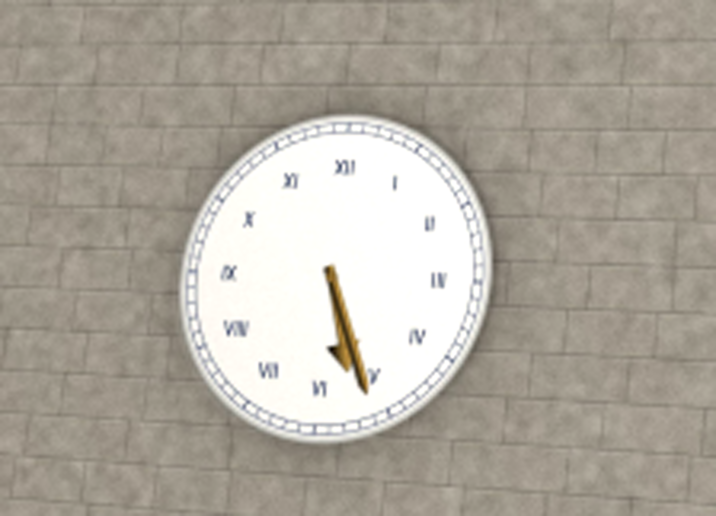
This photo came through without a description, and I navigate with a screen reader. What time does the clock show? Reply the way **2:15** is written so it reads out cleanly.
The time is **5:26**
